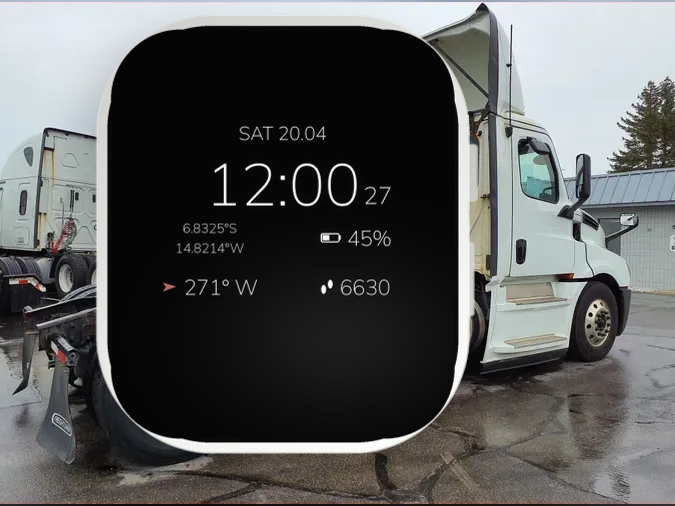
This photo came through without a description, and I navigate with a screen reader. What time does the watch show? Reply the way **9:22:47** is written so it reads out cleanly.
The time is **12:00:27**
